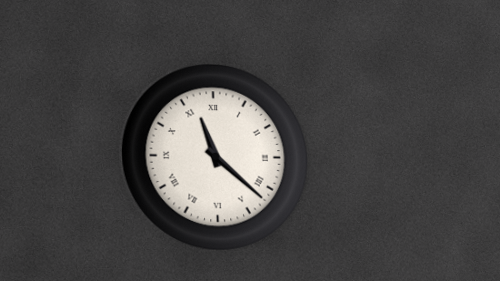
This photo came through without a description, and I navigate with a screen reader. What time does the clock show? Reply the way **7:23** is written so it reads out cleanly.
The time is **11:22**
